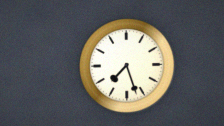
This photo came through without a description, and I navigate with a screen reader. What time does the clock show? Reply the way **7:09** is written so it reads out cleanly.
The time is **7:27**
